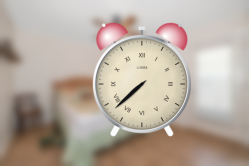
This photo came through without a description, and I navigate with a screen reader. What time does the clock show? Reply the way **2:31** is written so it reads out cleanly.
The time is **7:38**
